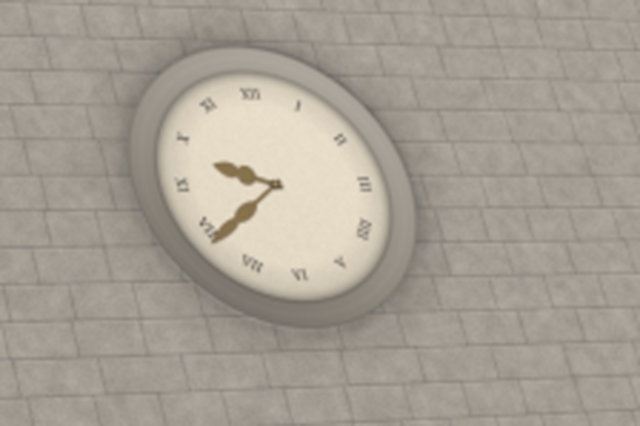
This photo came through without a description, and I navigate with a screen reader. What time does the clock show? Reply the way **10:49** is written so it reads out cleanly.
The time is **9:39**
